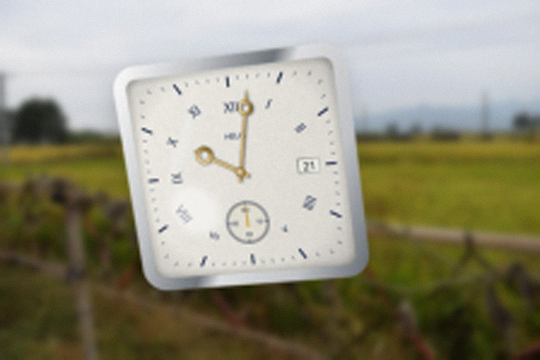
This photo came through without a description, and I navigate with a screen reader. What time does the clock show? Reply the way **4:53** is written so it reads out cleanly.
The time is **10:02**
